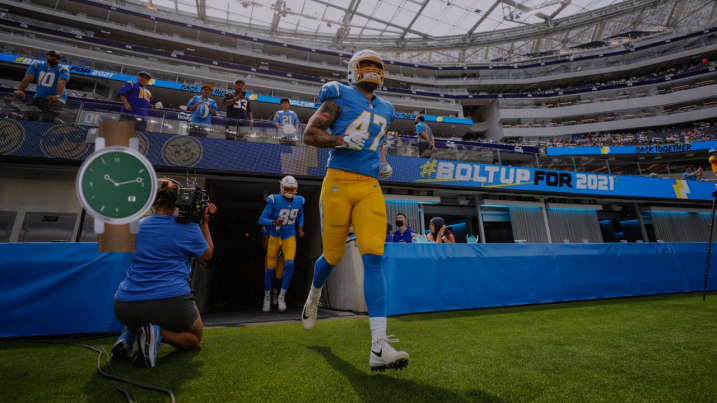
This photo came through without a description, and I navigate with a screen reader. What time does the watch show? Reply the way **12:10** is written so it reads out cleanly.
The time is **10:13**
